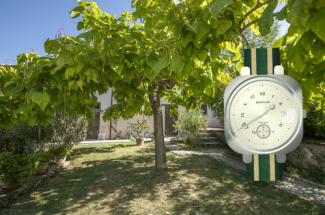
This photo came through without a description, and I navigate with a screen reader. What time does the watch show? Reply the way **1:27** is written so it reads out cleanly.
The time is **1:40**
